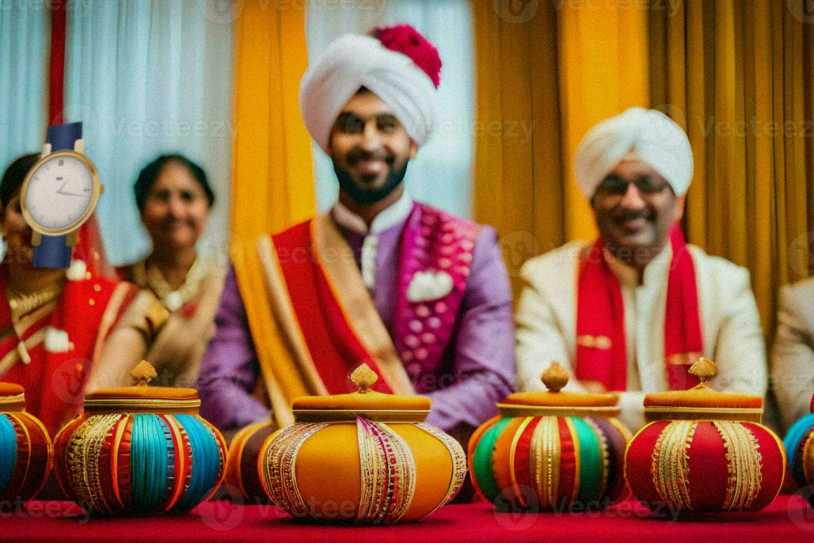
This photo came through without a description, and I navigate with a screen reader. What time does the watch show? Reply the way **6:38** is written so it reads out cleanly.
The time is **1:17**
